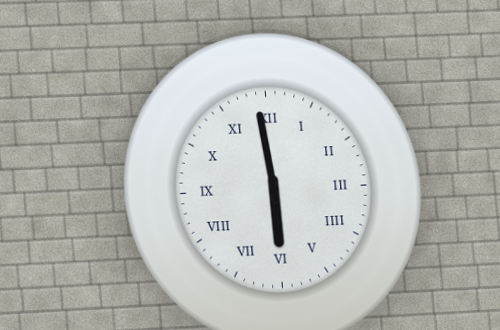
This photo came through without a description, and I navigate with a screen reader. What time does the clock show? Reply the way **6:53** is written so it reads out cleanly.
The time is **5:59**
